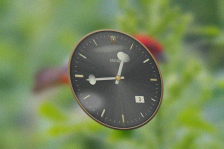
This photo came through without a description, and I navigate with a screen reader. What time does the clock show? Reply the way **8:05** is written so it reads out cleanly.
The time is **12:44**
